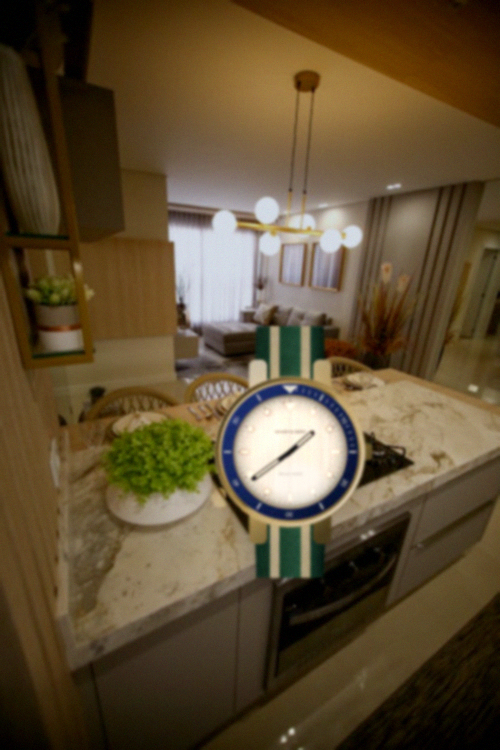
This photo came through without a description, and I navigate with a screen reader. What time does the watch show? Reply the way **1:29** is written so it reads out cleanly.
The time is **1:39**
